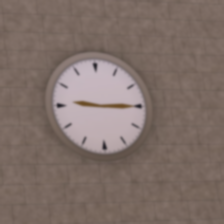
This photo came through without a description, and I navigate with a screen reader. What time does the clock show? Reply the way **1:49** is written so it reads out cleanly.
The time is **9:15**
